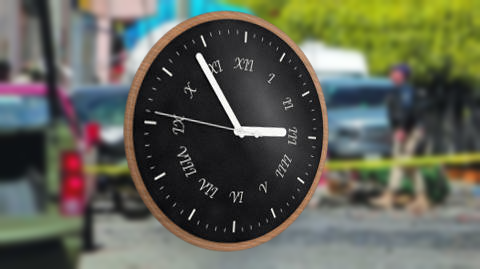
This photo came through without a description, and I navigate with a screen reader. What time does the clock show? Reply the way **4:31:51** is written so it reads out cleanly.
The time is **2:53:46**
